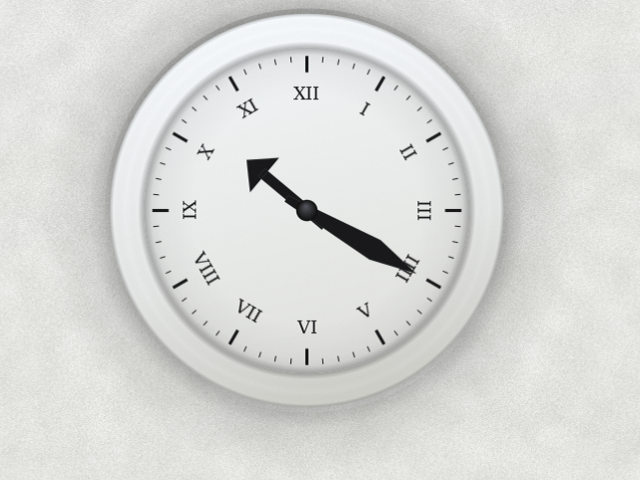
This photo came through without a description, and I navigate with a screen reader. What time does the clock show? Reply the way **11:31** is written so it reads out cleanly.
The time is **10:20**
